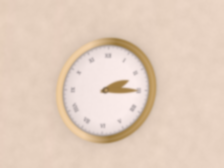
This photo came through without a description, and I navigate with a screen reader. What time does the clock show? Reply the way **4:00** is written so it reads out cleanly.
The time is **2:15**
